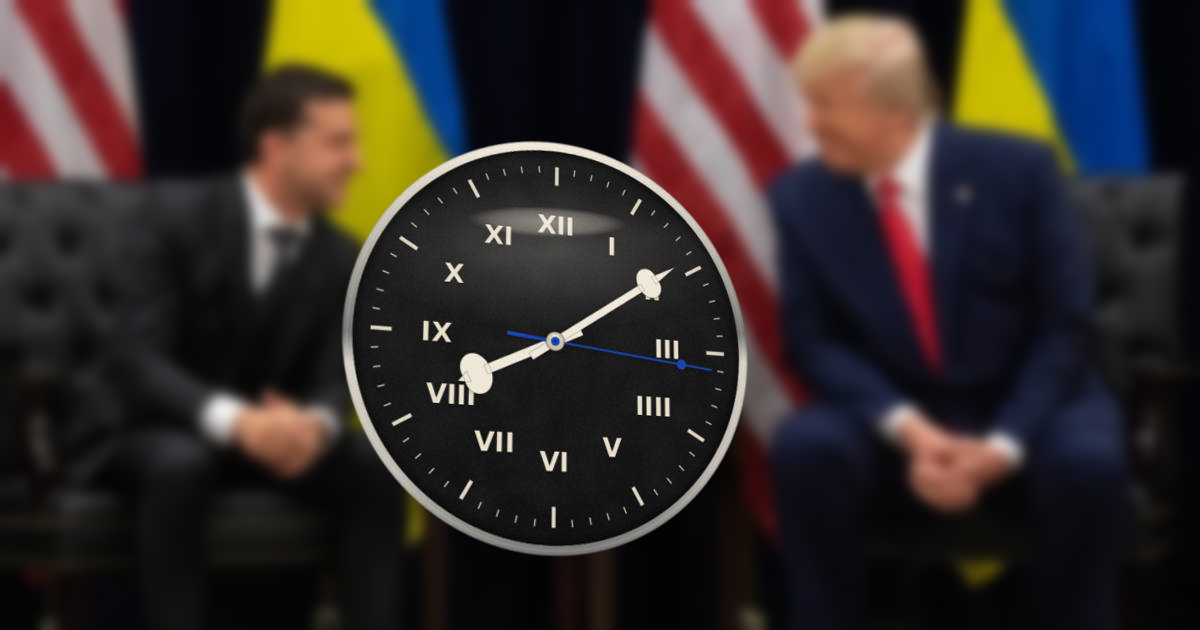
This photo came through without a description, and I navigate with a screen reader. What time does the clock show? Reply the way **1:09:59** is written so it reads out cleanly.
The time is **8:09:16**
